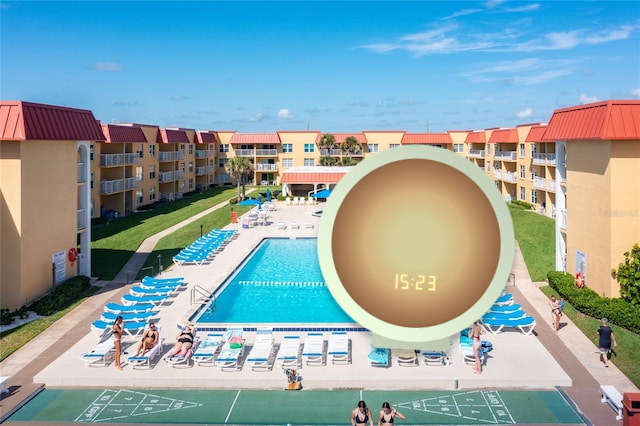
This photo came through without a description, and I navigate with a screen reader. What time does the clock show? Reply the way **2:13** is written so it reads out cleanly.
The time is **15:23**
